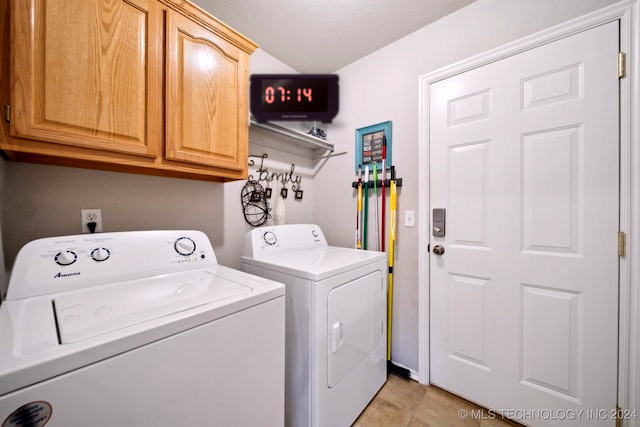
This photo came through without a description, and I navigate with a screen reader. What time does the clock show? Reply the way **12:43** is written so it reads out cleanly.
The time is **7:14**
